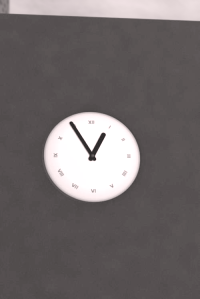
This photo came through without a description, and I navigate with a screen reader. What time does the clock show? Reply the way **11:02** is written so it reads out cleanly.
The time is **12:55**
